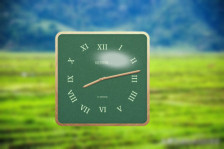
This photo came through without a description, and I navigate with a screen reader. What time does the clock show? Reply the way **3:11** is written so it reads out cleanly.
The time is **8:13**
